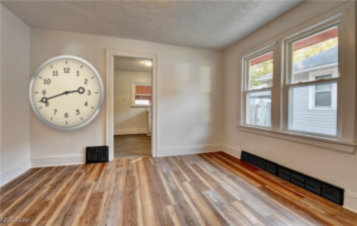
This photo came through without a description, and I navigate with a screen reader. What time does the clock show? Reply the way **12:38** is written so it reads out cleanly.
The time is **2:42**
